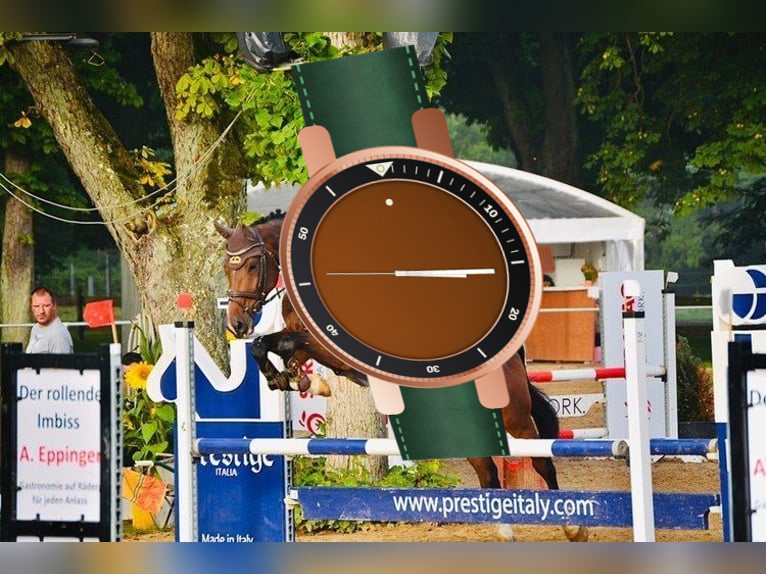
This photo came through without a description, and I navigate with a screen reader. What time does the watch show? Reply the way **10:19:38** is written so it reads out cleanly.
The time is **3:15:46**
